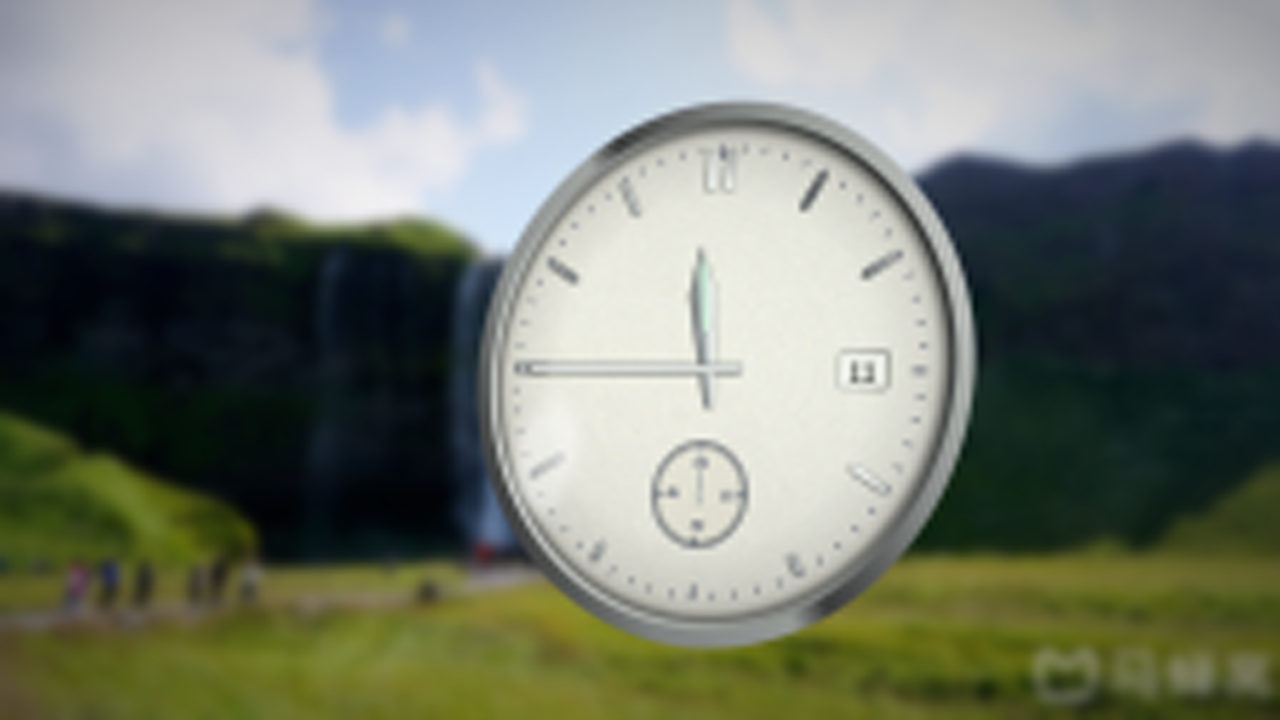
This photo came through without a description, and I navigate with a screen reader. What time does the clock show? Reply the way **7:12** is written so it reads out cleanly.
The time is **11:45**
